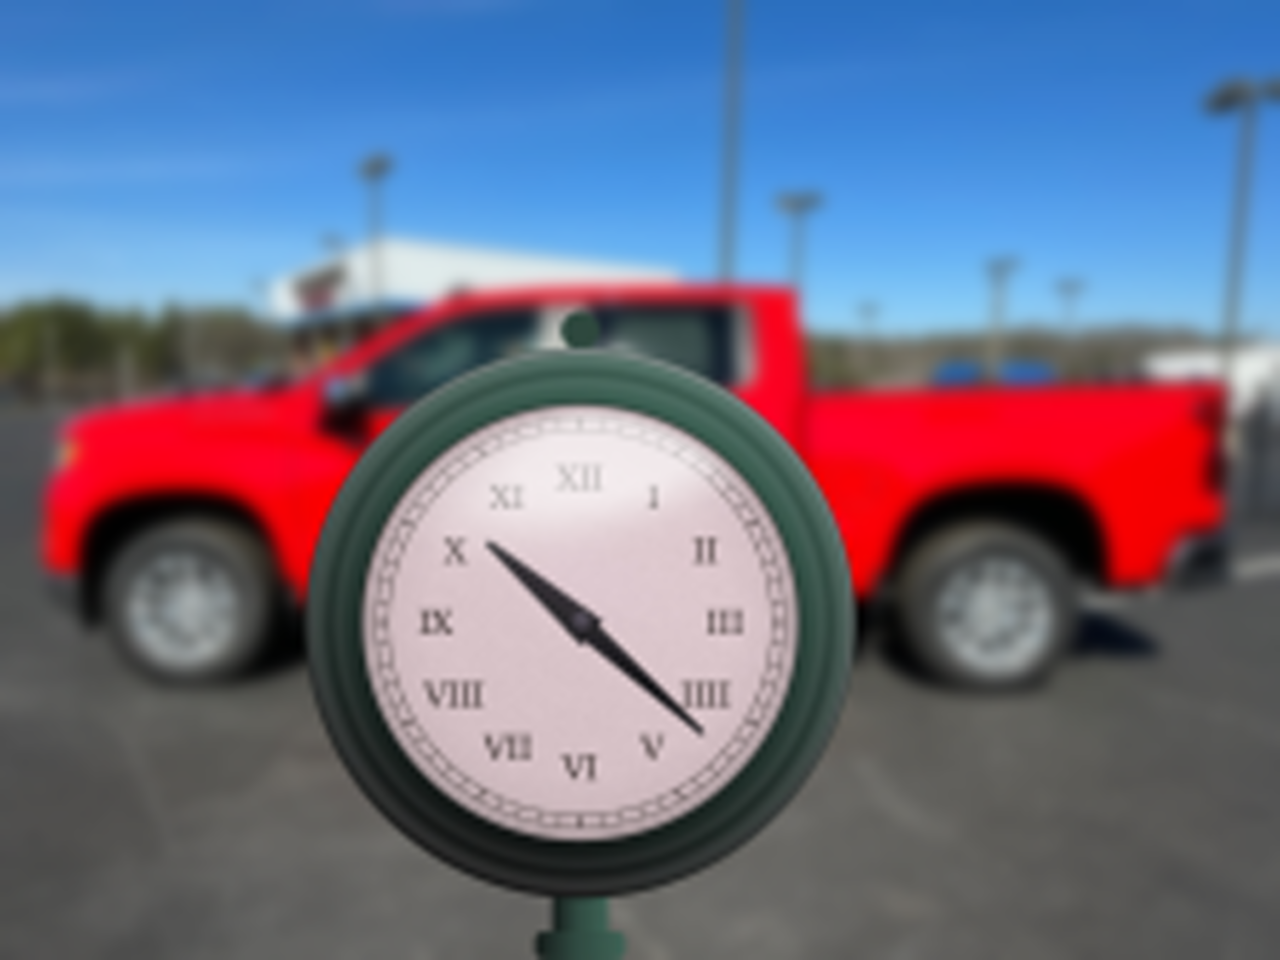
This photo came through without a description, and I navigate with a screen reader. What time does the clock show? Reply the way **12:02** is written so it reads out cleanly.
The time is **10:22**
